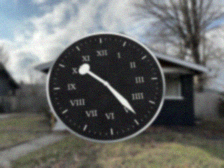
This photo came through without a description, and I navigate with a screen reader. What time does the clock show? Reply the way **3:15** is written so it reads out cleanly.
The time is **10:24**
